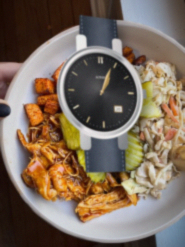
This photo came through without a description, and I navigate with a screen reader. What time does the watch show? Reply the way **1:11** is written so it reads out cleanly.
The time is **1:04**
